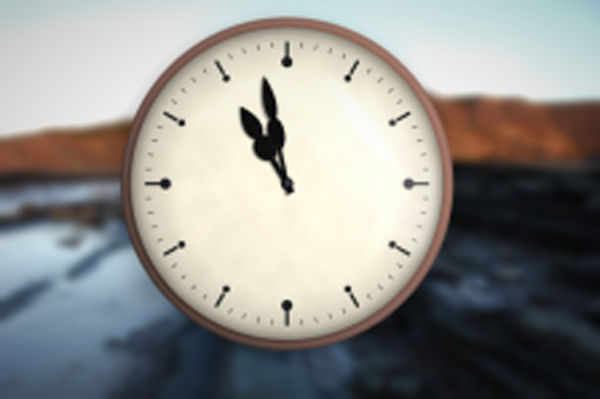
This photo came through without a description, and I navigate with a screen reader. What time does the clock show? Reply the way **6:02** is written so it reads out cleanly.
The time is **10:58**
